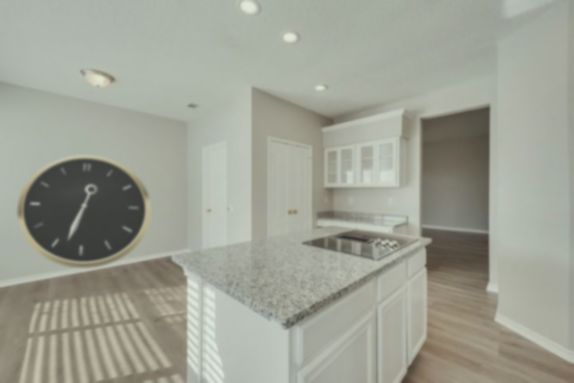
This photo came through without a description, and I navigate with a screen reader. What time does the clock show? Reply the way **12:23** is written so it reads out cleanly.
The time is **12:33**
